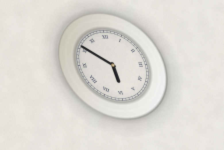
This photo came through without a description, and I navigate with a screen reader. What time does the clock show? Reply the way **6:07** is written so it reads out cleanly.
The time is **5:51**
